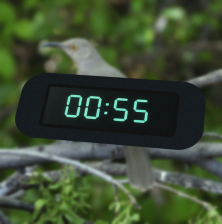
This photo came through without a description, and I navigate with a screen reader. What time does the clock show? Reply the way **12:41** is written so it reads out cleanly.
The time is **0:55**
